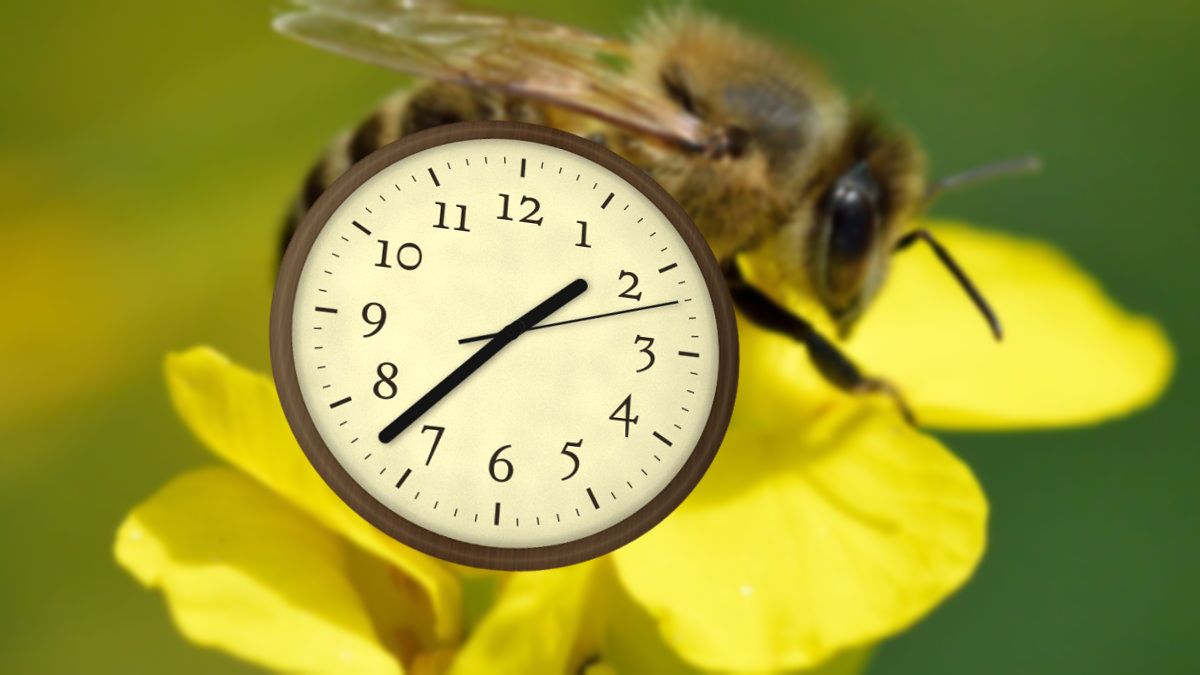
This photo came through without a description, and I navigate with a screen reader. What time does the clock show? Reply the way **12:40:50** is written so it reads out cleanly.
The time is **1:37:12**
